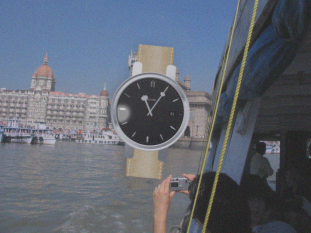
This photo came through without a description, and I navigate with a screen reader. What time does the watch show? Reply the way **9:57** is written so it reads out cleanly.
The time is **11:05**
